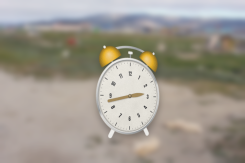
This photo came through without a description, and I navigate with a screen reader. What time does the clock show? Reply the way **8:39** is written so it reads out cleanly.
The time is **2:43**
